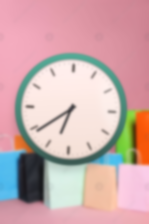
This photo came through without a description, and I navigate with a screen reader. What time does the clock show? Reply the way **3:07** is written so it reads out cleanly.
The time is **6:39**
